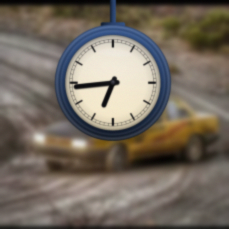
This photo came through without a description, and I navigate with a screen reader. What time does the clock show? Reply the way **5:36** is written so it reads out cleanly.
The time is **6:44**
